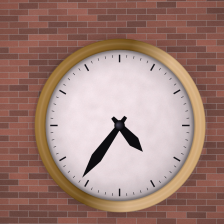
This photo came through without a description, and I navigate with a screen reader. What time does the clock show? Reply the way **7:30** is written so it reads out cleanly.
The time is **4:36**
